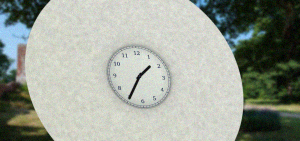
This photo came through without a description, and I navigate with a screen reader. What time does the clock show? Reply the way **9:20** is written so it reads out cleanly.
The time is **1:35**
